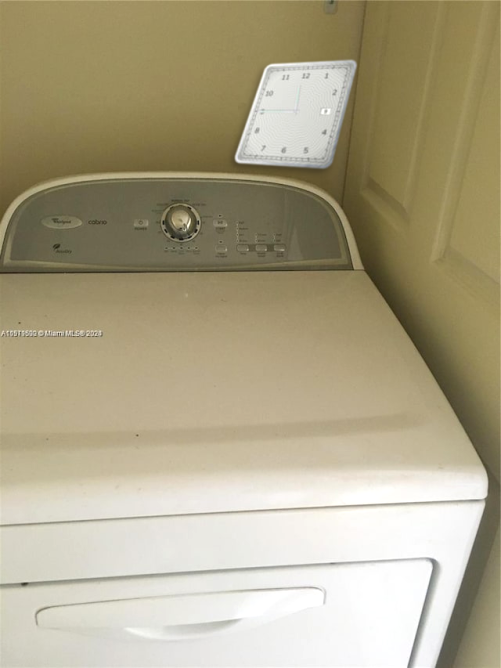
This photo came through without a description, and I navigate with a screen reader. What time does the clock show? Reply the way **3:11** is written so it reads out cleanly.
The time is **11:45**
